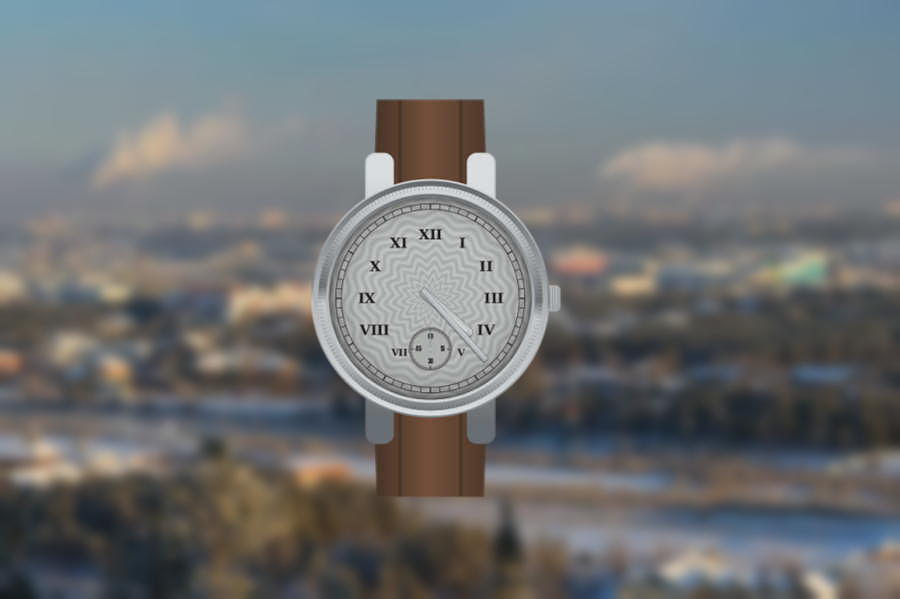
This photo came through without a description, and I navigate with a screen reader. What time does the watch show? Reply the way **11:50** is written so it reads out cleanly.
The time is **4:23**
